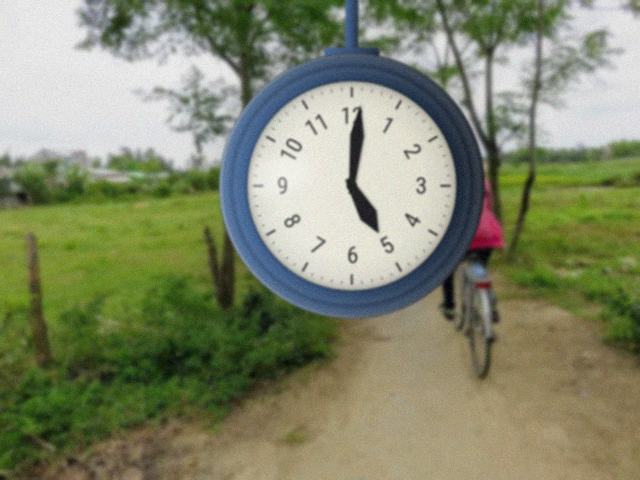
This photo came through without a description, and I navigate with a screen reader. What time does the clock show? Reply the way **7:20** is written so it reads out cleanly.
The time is **5:01**
